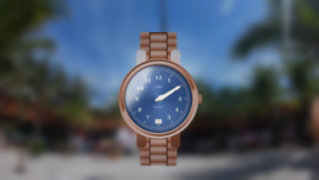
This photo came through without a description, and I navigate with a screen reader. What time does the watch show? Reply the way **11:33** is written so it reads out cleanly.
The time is **2:10**
